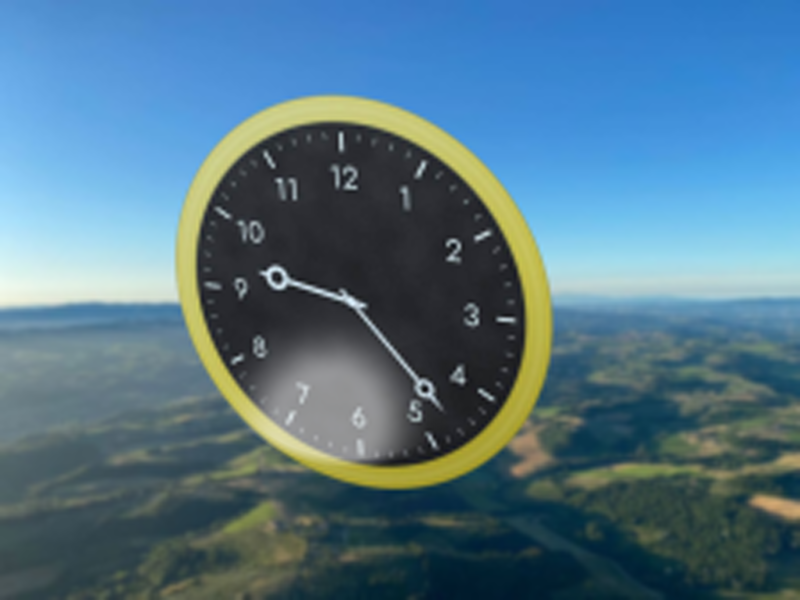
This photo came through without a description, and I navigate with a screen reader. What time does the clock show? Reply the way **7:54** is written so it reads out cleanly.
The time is **9:23**
